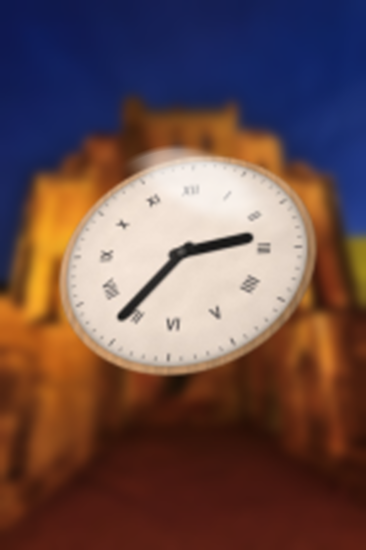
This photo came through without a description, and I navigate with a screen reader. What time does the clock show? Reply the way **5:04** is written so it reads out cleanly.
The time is **2:36**
